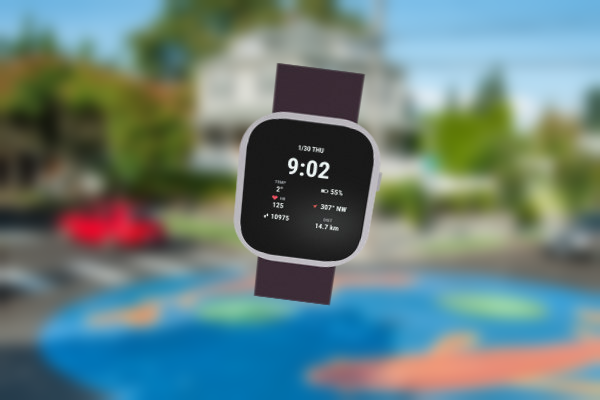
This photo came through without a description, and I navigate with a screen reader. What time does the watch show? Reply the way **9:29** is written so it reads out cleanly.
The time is **9:02**
